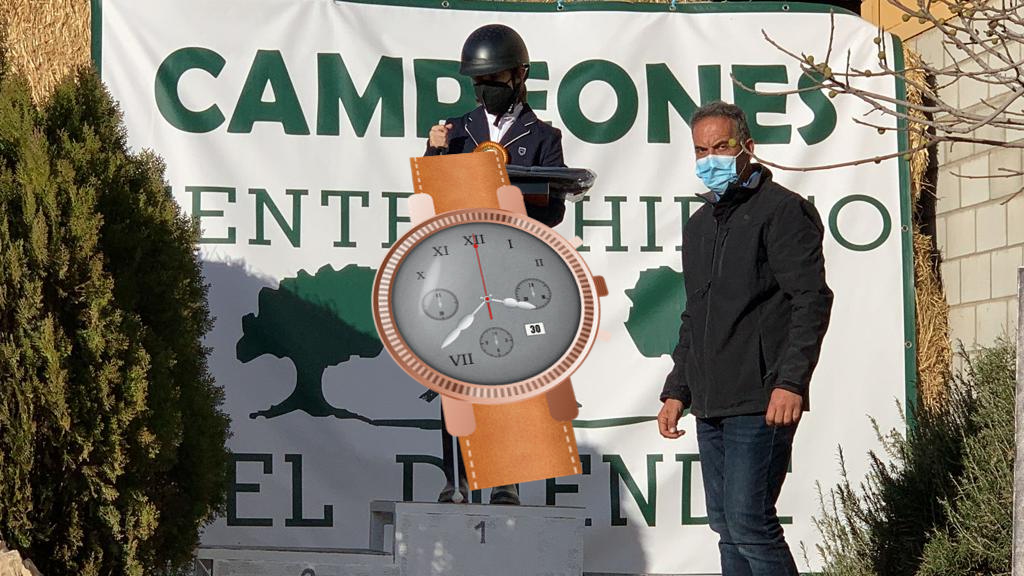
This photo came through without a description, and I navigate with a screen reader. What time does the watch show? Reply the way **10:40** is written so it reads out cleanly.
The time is **3:38**
